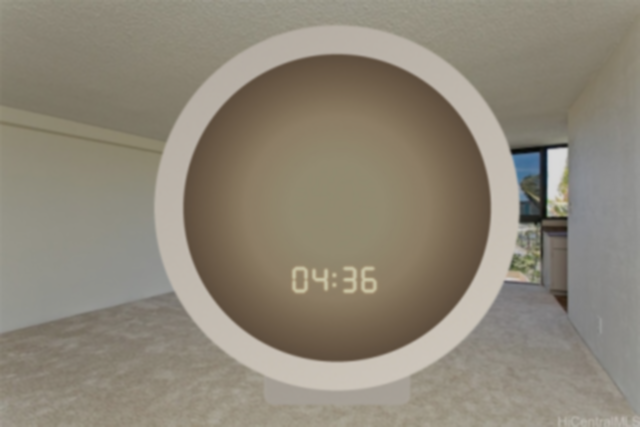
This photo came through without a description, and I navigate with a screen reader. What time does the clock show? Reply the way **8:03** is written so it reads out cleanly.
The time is **4:36**
